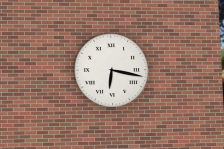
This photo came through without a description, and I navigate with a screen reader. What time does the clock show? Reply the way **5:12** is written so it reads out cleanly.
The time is **6:17**
